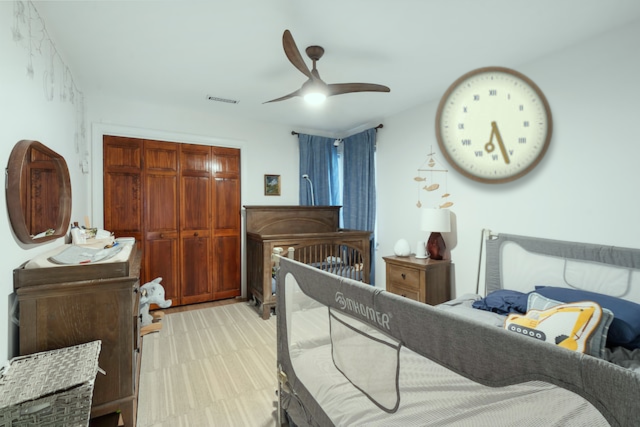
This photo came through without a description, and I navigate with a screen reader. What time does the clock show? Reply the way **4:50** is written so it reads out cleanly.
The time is **6:27**
